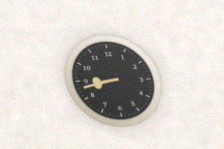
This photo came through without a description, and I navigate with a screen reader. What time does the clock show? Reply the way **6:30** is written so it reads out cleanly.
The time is **8:43**
